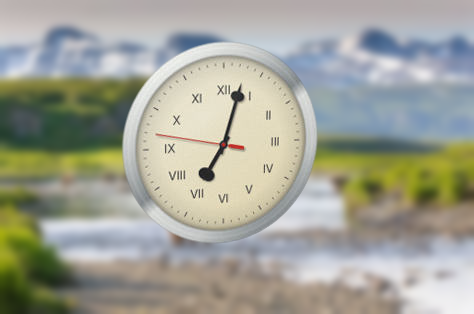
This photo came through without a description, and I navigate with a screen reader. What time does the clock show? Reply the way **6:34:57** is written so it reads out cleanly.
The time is **7:02:47**
